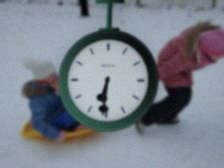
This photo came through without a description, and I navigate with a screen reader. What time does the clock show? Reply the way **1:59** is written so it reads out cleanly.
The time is **6:31**
